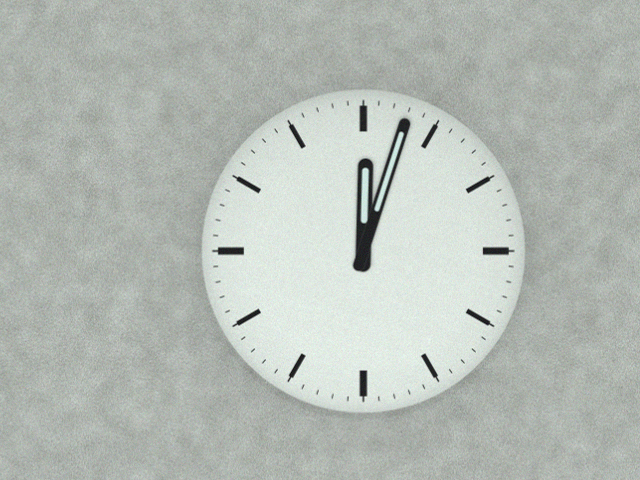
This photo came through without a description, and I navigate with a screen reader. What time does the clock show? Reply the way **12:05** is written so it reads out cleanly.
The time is **12:03**
